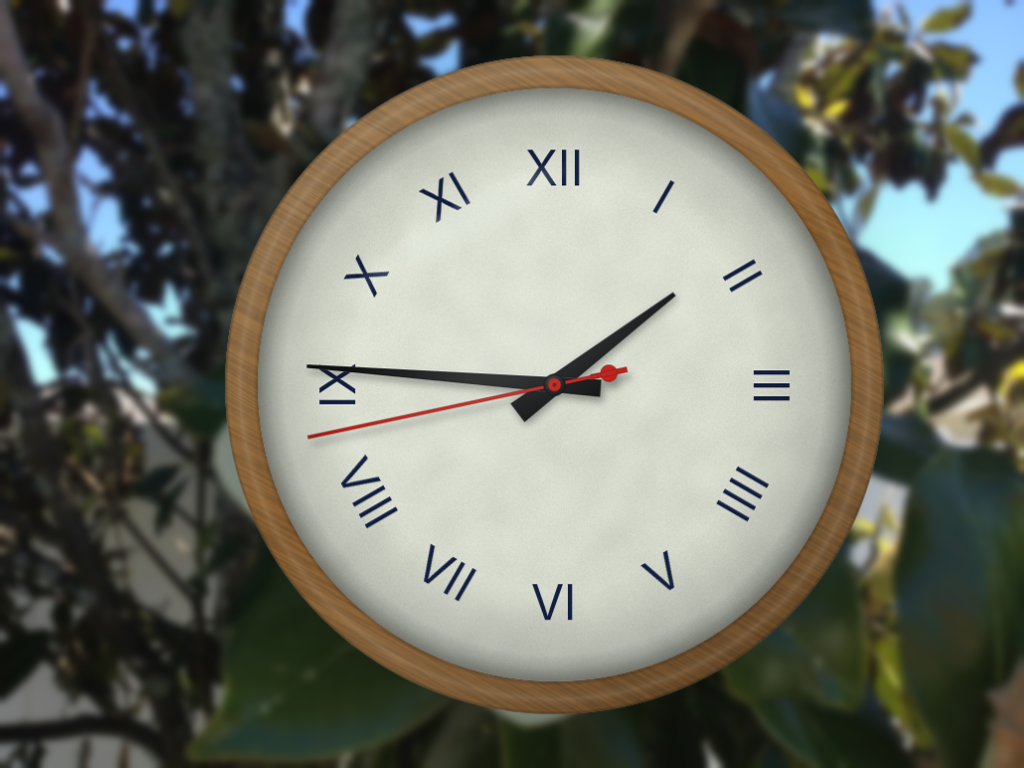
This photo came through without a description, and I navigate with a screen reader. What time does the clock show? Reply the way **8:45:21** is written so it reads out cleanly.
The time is **1:45:43**
